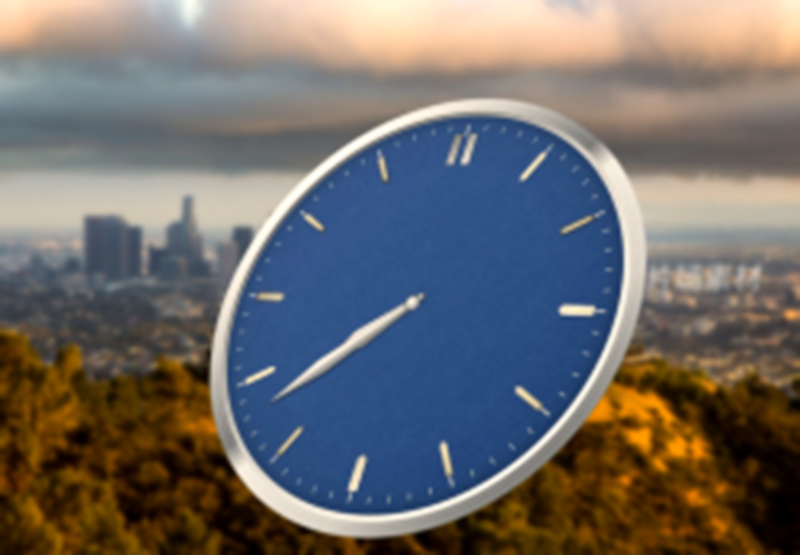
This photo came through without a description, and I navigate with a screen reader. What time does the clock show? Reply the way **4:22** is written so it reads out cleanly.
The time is **7:38**
